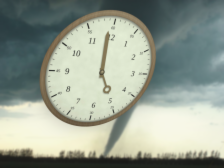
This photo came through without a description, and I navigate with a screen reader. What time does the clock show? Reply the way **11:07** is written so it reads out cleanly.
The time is **4:59**
